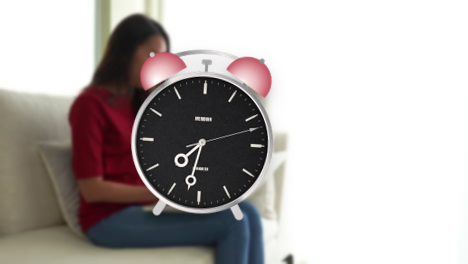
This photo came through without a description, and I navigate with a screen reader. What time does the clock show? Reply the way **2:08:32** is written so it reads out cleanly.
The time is **7:32:12**
